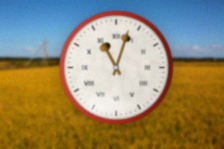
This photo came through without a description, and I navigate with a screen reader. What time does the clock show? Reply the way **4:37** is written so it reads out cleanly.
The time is **11:03**
